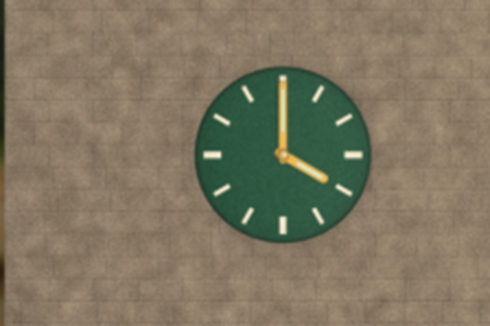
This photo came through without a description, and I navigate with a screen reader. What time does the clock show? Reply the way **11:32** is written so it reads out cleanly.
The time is **4:00**
